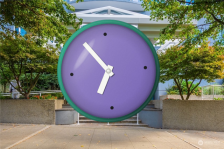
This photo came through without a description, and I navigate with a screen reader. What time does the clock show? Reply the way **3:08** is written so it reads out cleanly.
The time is **6:54**
